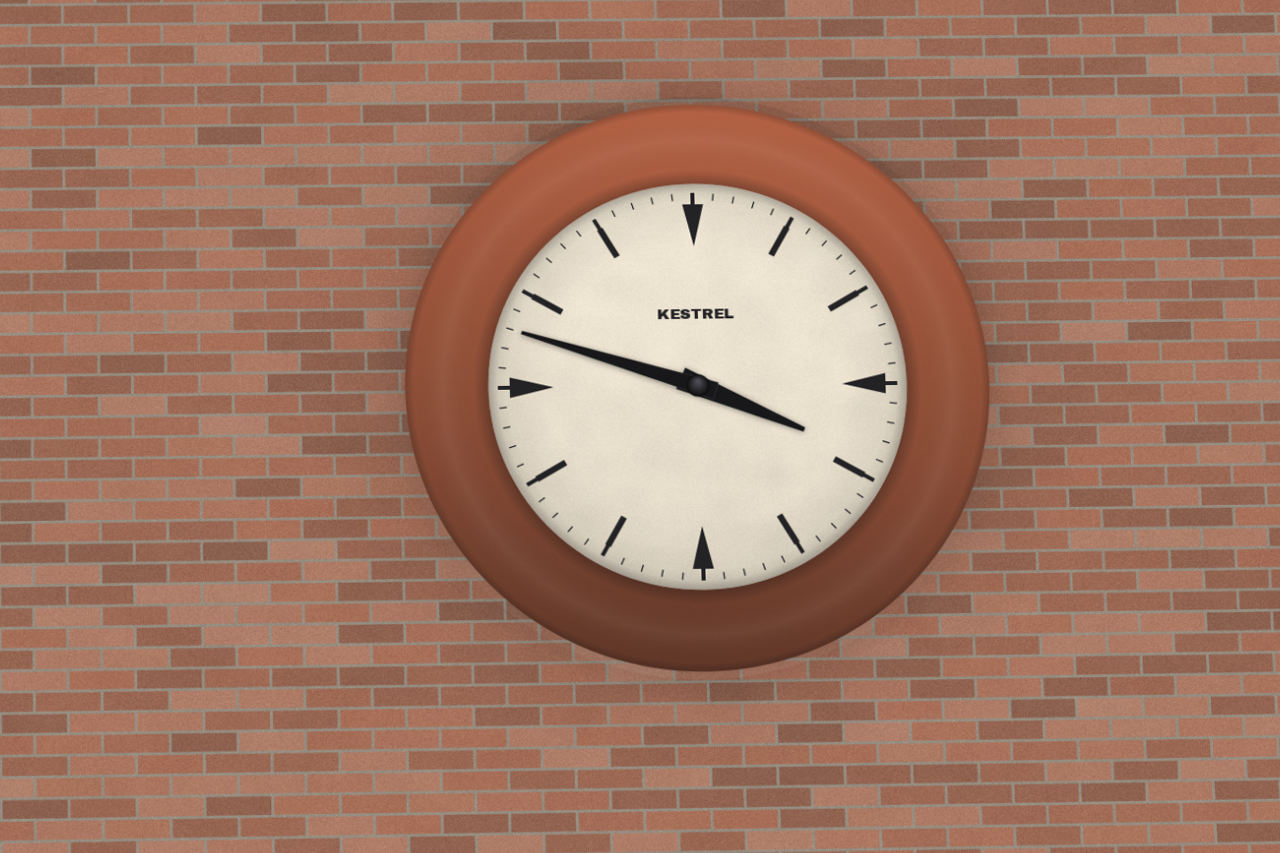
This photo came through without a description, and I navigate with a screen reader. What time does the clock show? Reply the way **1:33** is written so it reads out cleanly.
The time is **3:48**
